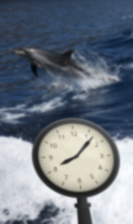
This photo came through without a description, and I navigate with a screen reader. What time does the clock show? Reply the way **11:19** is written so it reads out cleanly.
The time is **8:07**
